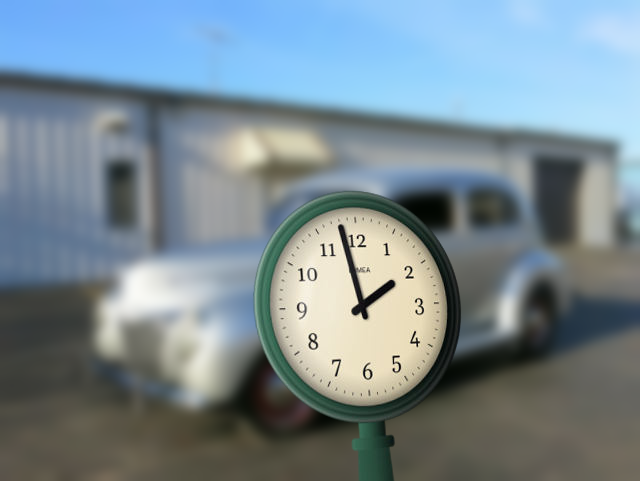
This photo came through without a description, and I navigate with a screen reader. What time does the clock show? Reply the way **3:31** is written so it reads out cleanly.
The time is **1:58**
